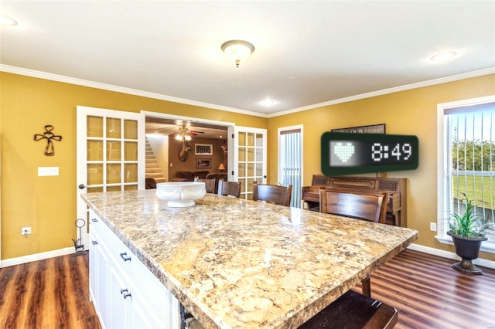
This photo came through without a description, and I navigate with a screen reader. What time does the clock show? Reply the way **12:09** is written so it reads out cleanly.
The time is **8:49**
